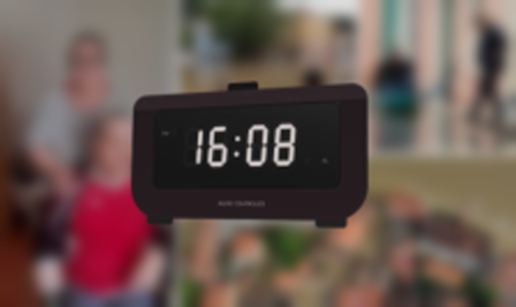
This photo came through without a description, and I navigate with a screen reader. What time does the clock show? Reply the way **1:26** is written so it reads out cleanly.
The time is **16:08**
